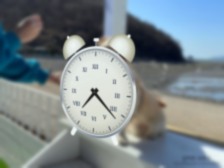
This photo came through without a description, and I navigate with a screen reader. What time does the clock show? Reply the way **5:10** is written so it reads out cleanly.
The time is **7:22**
